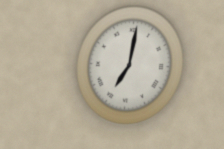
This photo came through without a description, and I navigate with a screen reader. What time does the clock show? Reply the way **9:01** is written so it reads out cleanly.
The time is **7:01**
